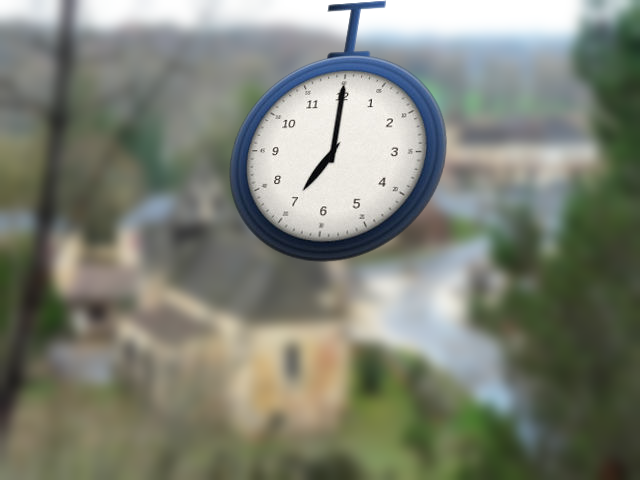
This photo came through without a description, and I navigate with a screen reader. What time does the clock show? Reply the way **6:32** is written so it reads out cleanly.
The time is **7:00**
